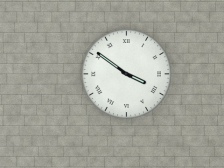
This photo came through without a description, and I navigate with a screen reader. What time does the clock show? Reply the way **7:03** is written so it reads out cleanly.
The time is **3:51**
